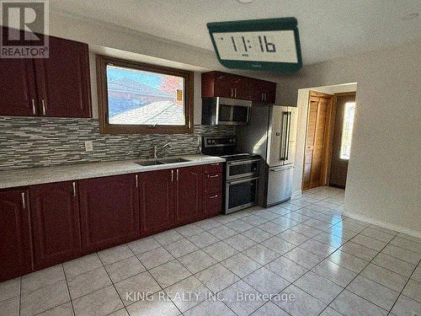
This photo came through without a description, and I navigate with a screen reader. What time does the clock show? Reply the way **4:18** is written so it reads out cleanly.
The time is **11:16**
